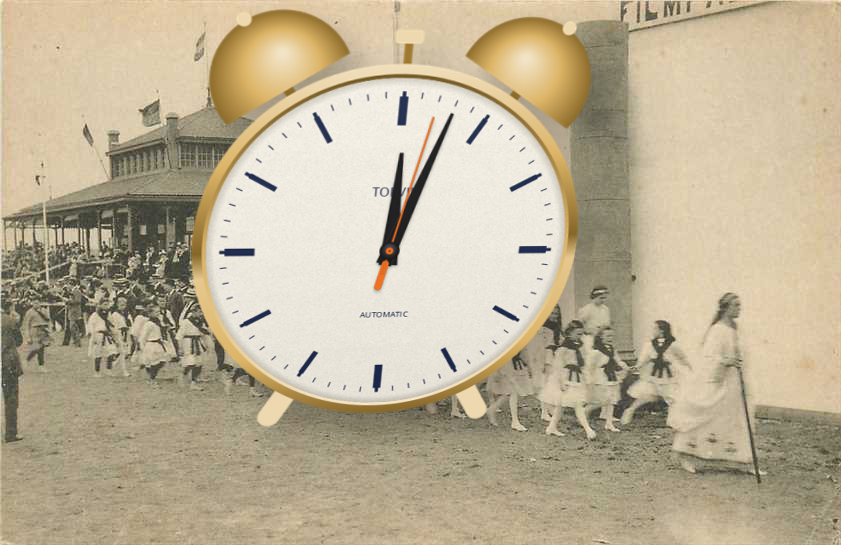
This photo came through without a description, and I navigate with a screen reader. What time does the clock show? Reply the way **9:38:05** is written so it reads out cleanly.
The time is **12:03:02**
